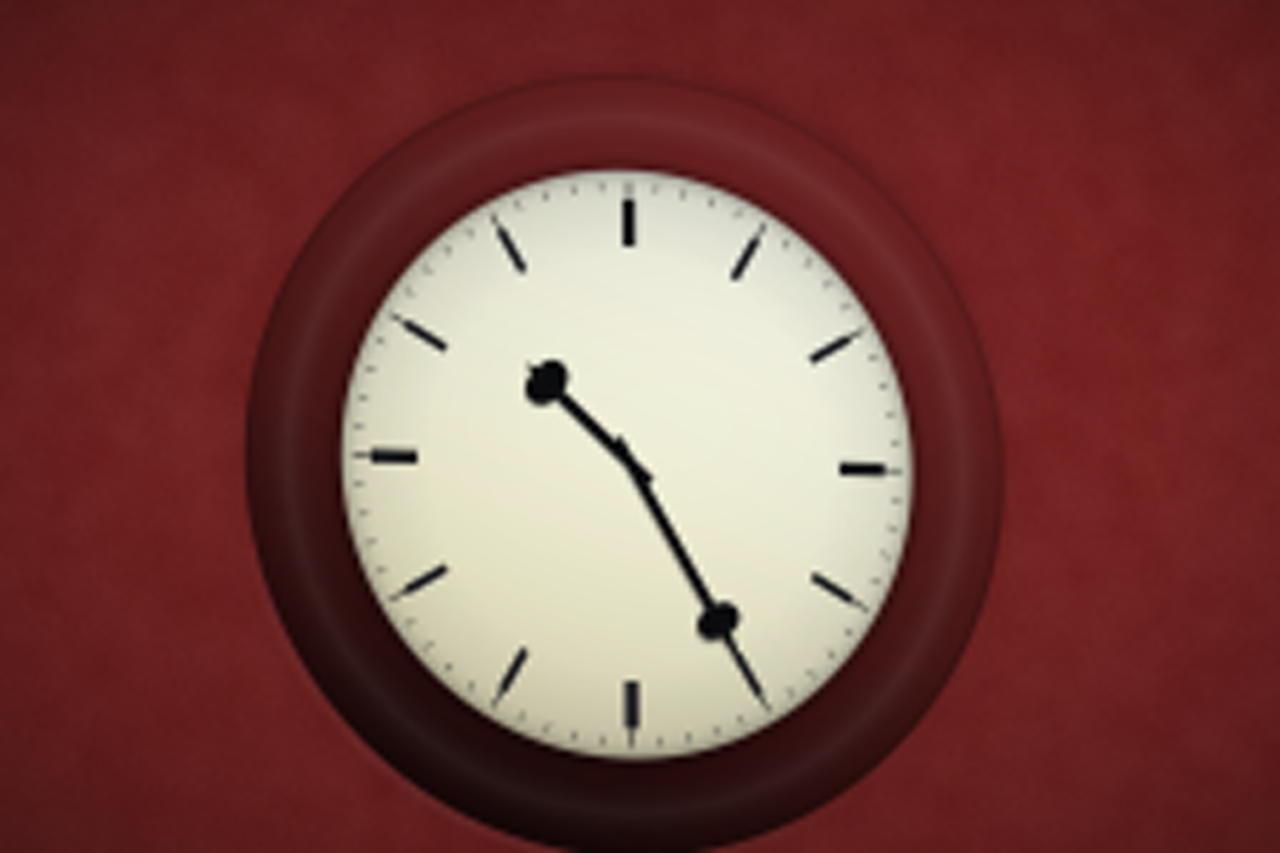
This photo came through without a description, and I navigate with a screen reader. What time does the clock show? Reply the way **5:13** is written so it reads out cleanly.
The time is **10:25**
